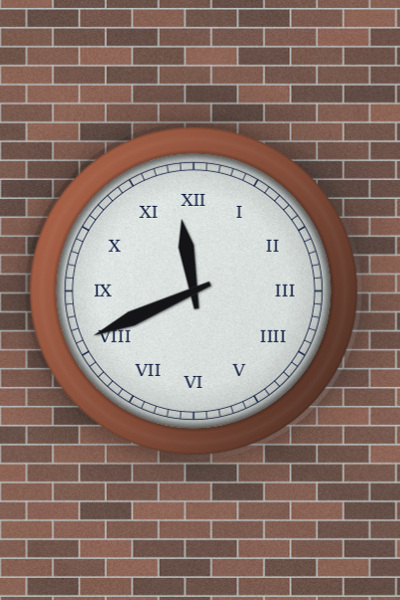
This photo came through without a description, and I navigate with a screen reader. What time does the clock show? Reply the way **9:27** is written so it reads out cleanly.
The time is **11:41**
